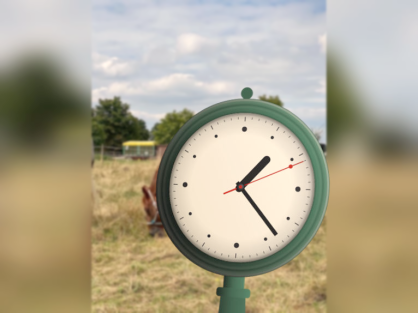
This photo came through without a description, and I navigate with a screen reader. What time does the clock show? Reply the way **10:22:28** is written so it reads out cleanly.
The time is **1:23:11**
